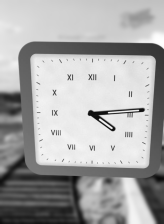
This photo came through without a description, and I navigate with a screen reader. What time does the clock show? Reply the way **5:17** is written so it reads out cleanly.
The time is **4:14**
